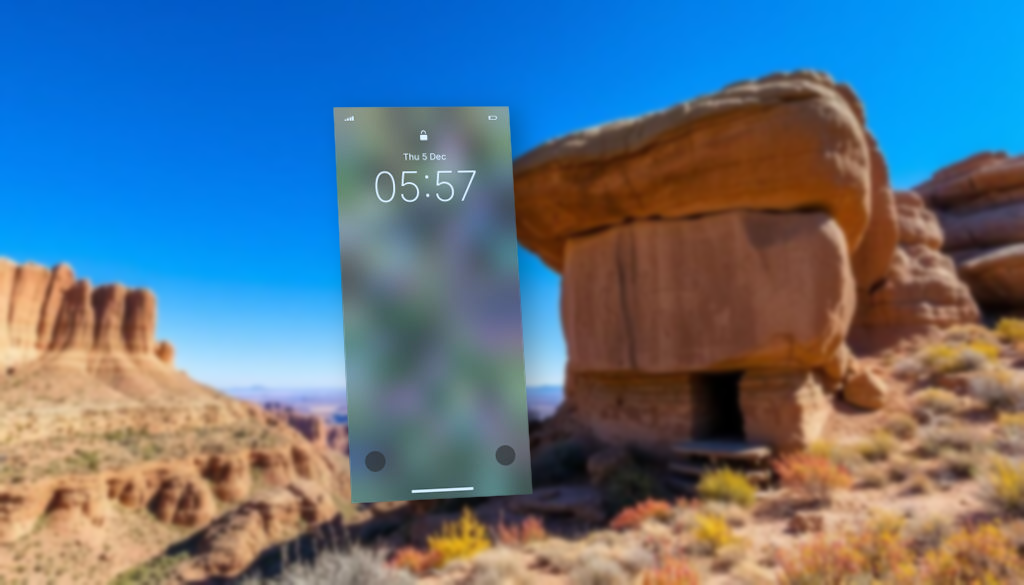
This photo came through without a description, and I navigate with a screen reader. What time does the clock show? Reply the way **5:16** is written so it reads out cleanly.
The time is **5:57**
